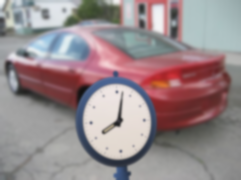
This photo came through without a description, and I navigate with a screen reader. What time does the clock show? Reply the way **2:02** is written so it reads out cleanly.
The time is **8:02**
